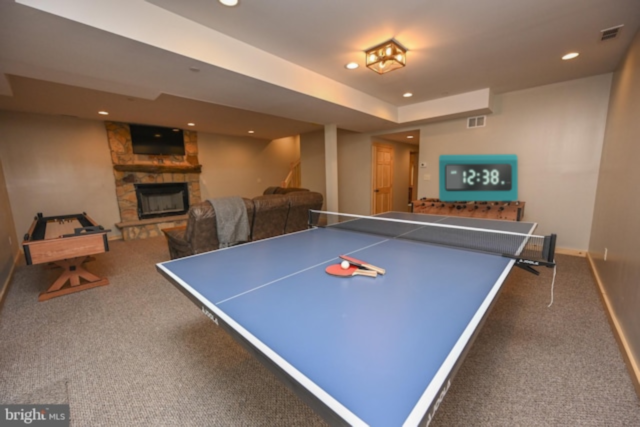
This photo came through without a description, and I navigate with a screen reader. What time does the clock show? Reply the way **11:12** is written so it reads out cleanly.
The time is **12:38**
